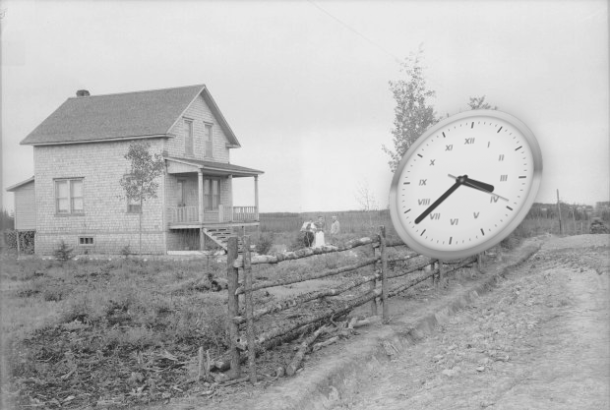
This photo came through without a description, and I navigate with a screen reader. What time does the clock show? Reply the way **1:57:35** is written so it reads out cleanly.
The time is **3:37:19**
